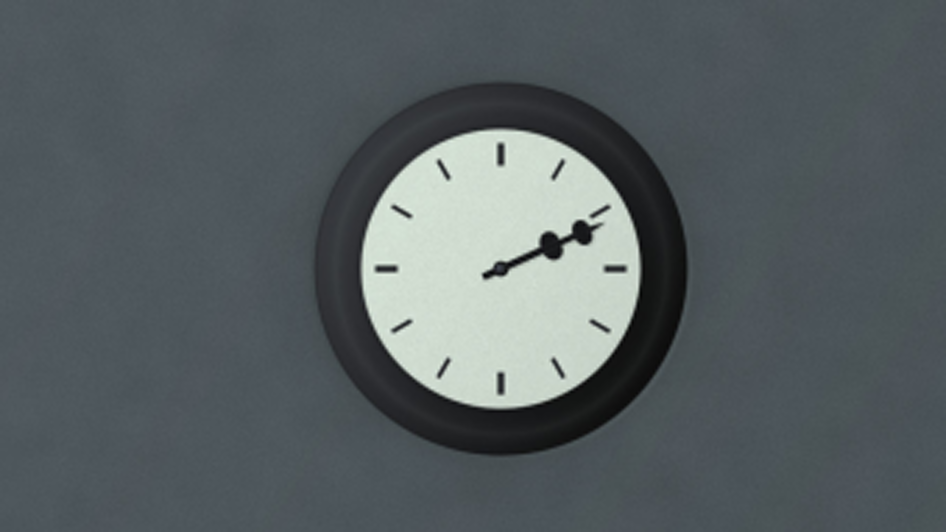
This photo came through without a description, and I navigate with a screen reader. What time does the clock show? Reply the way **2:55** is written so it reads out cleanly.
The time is **2:11**
